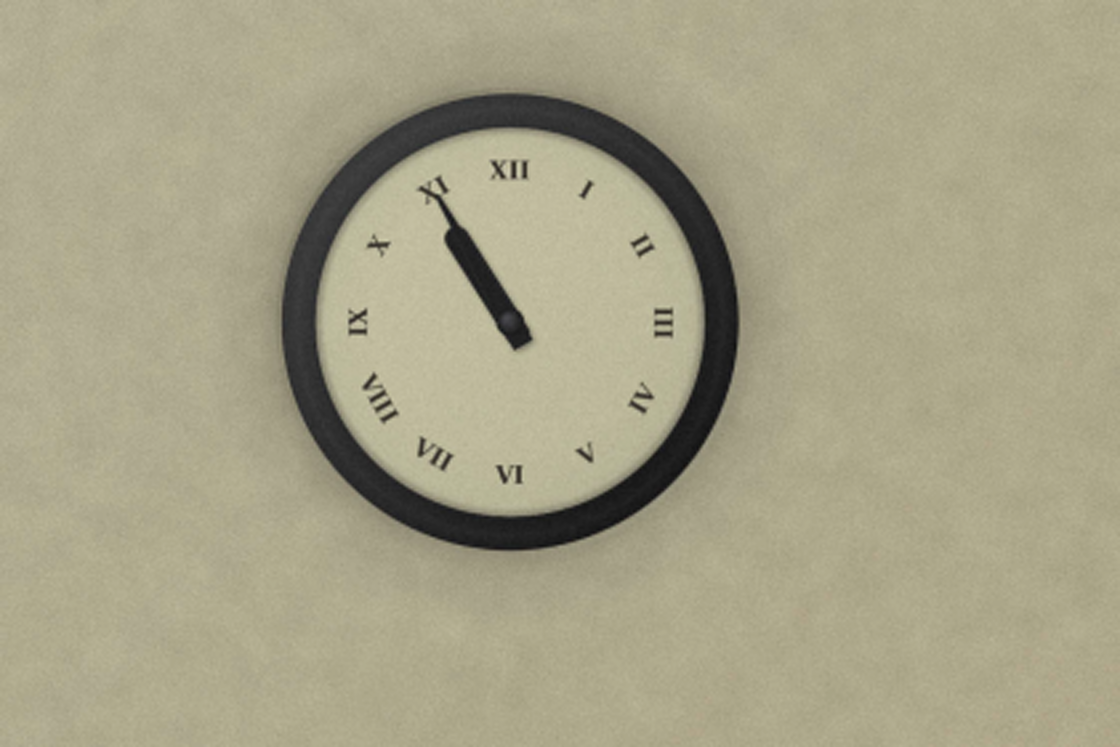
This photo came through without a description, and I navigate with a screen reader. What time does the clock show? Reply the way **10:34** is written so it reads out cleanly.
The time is **10:55**
